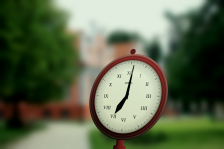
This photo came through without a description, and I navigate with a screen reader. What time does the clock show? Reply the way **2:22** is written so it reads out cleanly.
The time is **7:01**
